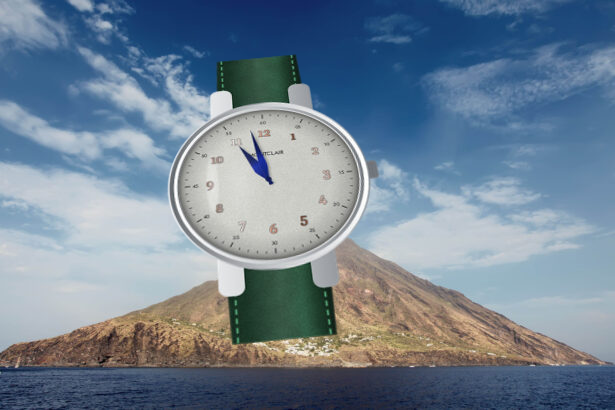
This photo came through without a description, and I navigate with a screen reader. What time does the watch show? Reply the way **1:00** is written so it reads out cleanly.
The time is **10:58**
